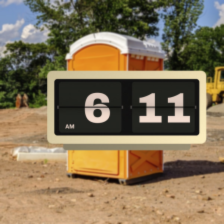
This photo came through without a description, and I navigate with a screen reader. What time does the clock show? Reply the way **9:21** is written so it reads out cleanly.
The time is **6:11**
